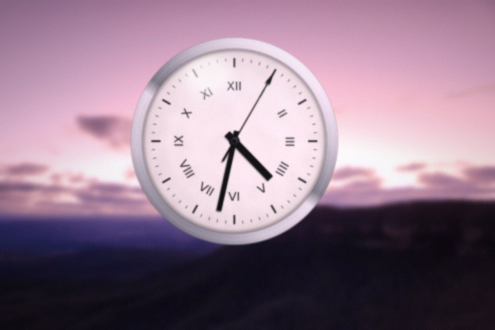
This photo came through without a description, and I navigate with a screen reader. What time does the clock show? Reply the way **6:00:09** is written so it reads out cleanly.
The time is **4:32:05**
